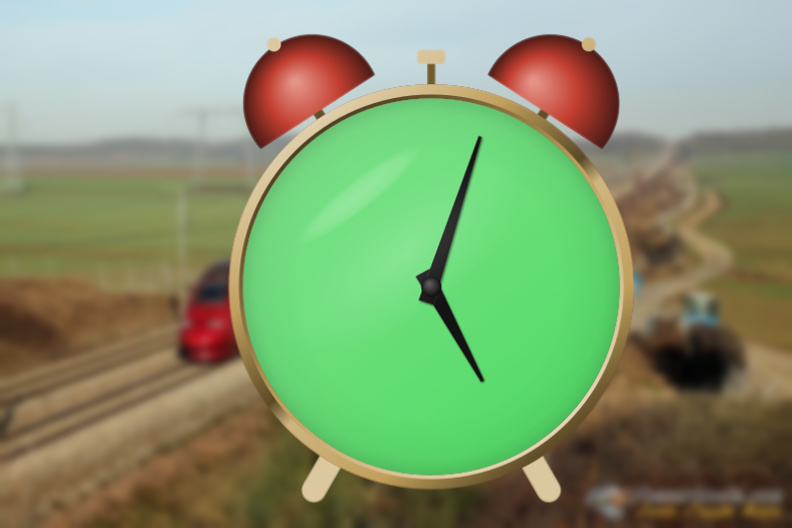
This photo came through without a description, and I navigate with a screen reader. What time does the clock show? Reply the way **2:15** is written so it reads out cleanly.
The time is **5:03**
